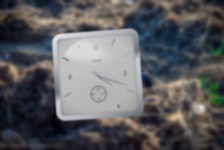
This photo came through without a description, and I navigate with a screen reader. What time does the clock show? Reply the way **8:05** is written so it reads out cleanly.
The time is **4:19**
